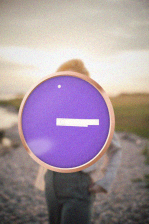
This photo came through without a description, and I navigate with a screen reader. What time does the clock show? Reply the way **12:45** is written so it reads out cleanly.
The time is **3:16**
